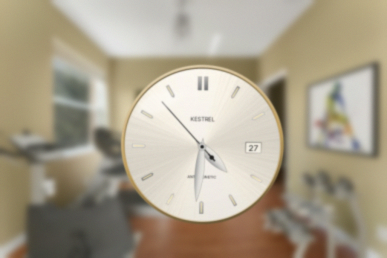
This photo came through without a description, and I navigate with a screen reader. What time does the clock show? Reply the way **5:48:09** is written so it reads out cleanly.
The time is **4:30:53**
